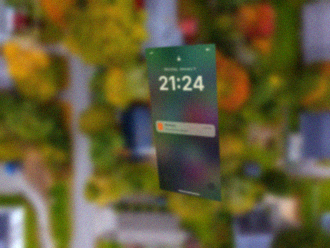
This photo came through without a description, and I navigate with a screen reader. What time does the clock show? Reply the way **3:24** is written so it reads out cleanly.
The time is **21:24**
